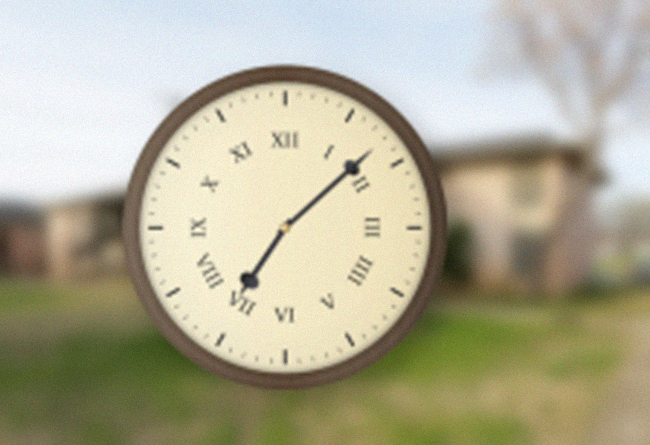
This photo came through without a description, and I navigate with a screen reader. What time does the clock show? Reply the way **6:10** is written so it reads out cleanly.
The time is **7:08**
